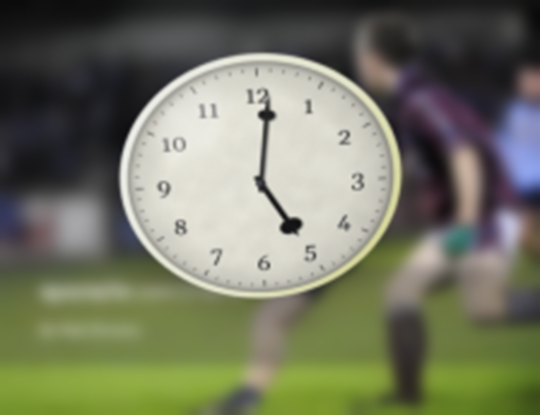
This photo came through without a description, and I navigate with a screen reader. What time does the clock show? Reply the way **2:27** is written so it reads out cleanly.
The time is **5:01**
